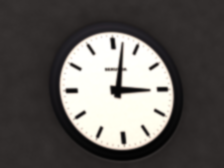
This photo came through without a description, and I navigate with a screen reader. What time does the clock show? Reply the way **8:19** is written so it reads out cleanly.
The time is **3:02**
